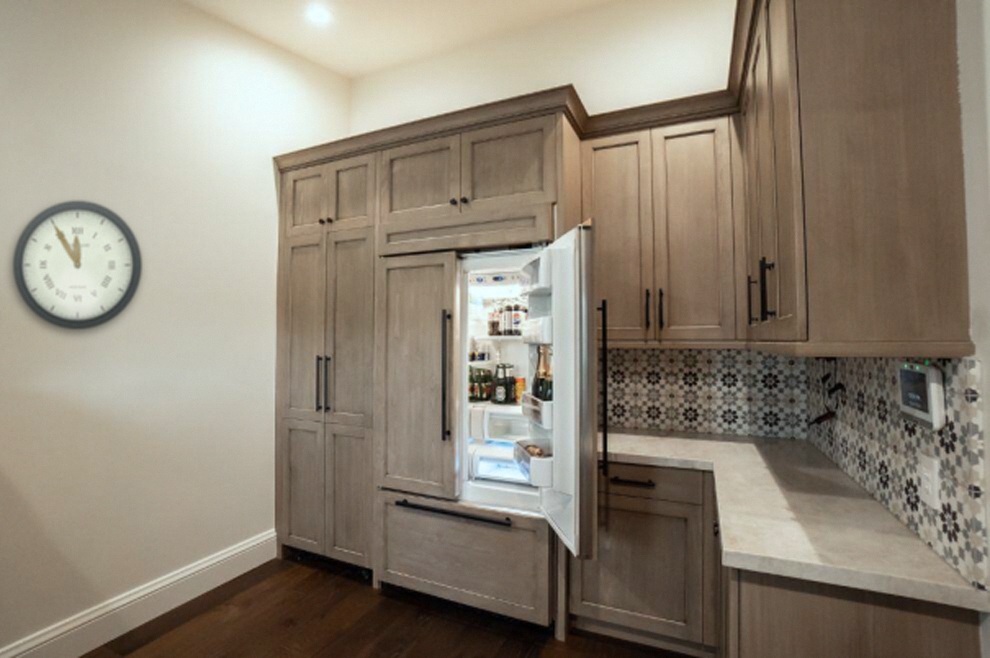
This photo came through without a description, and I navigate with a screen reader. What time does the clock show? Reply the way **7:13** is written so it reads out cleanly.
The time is **11:55**
